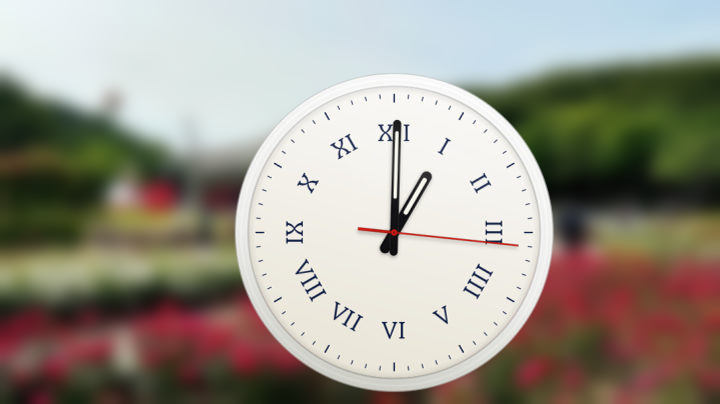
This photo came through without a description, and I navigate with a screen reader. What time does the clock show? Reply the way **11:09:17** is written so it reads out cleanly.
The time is **1:00:16**
